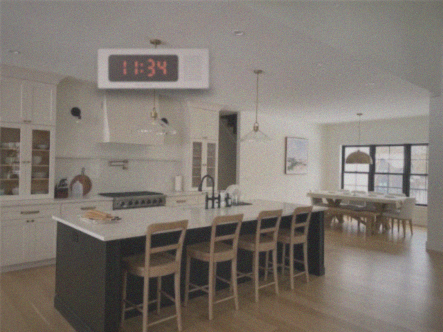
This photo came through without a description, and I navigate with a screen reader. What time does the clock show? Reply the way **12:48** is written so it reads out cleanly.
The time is **11:34**
